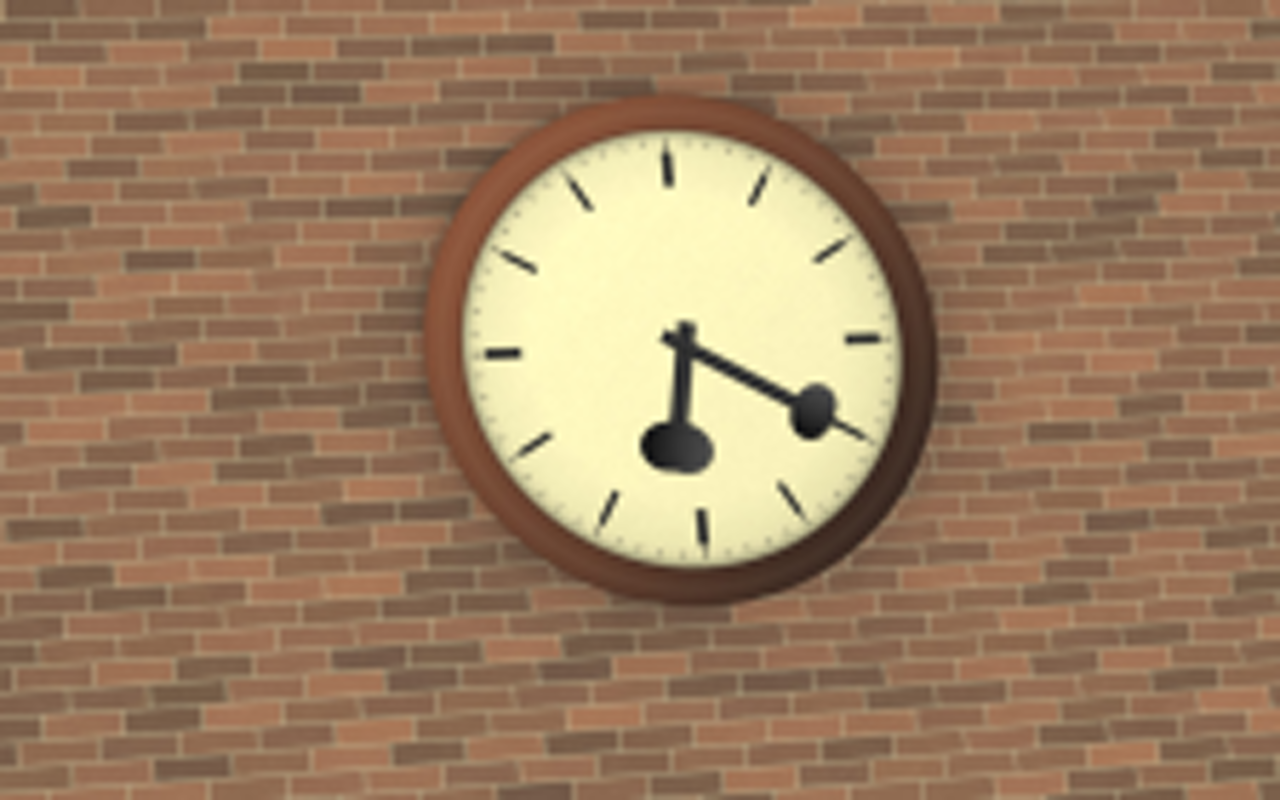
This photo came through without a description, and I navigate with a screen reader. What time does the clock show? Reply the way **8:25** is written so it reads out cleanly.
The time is **6:20**
